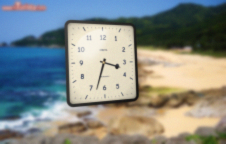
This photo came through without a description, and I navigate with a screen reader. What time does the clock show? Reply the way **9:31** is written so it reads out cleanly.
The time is **3:33**
